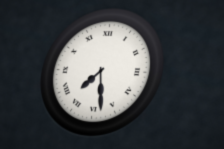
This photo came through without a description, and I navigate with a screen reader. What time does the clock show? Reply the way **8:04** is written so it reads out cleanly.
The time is **7:28**
